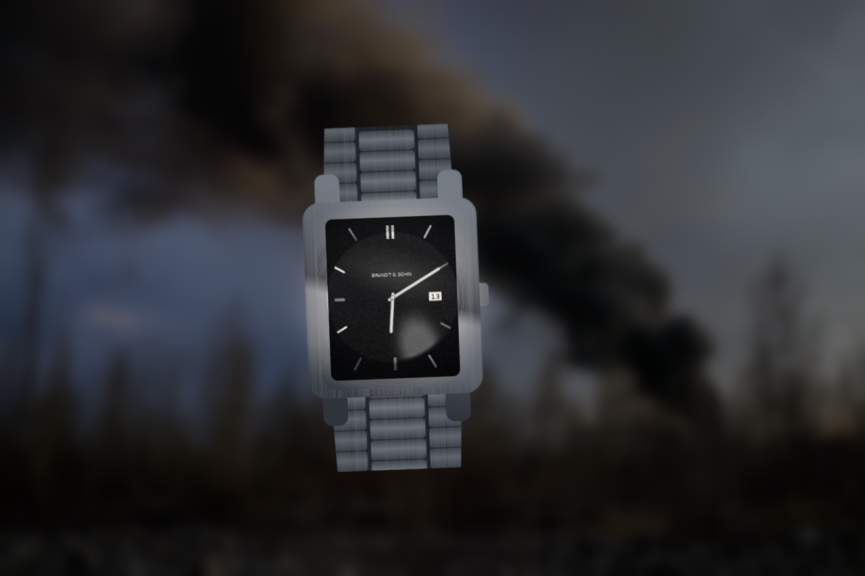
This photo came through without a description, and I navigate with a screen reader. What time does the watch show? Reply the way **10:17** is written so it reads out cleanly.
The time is **6:10**
